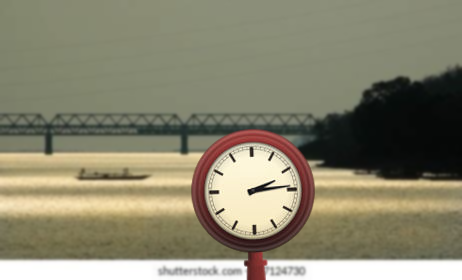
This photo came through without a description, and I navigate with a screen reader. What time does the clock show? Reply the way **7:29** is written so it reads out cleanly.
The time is **2:14**
